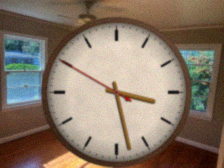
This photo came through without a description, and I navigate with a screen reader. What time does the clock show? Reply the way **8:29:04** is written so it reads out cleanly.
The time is **3:27:50**
